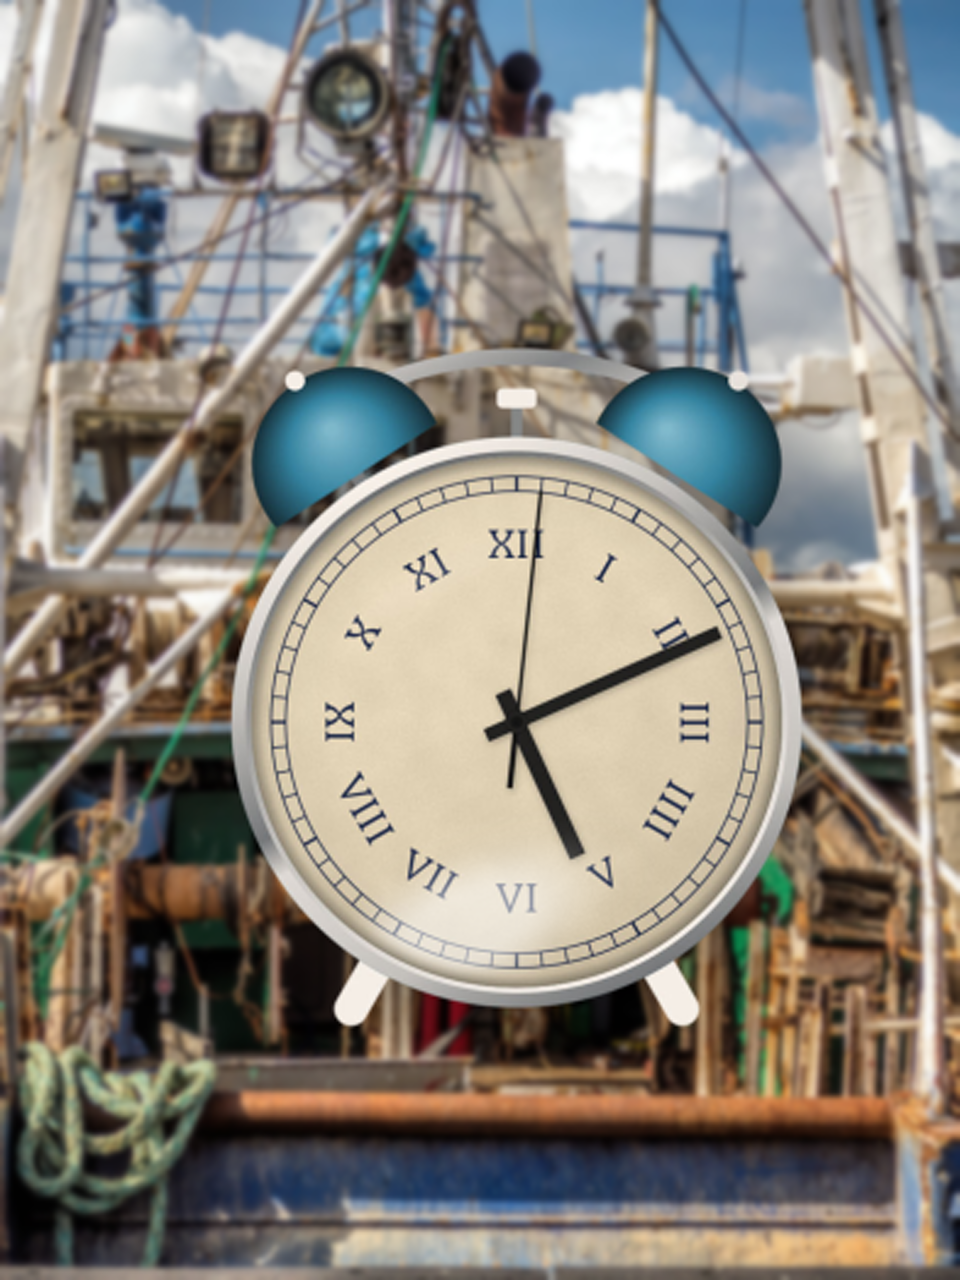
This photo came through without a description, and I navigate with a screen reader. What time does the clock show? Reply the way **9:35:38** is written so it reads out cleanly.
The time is **5:11:01**
